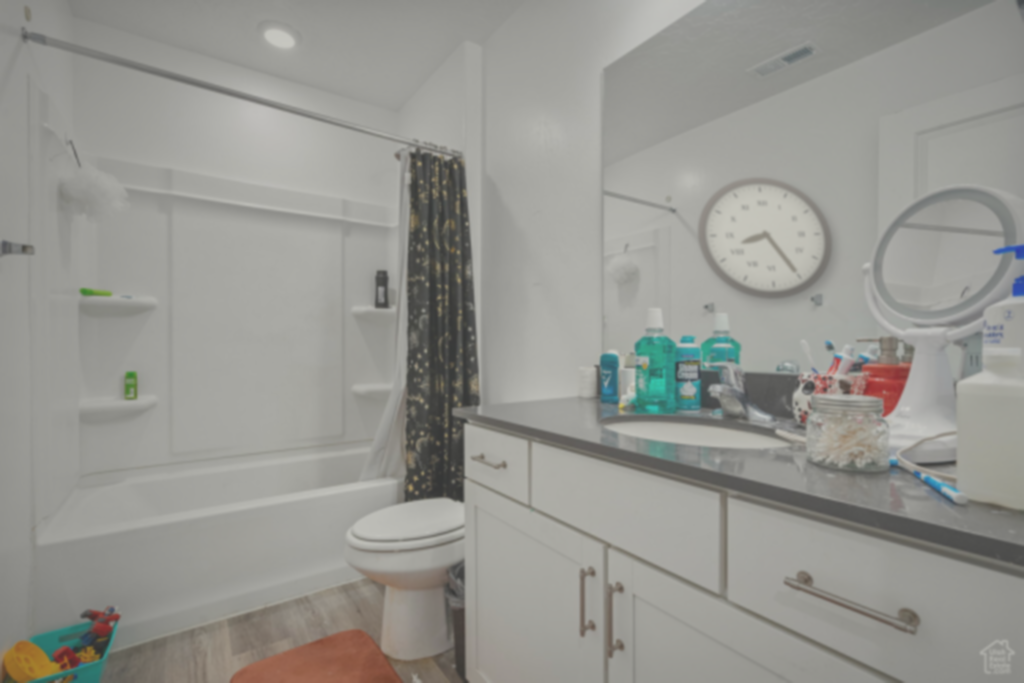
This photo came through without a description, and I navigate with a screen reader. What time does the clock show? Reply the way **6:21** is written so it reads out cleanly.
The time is **8:25**
